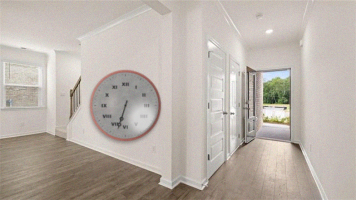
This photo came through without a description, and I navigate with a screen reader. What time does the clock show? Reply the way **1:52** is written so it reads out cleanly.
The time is **6:33**
